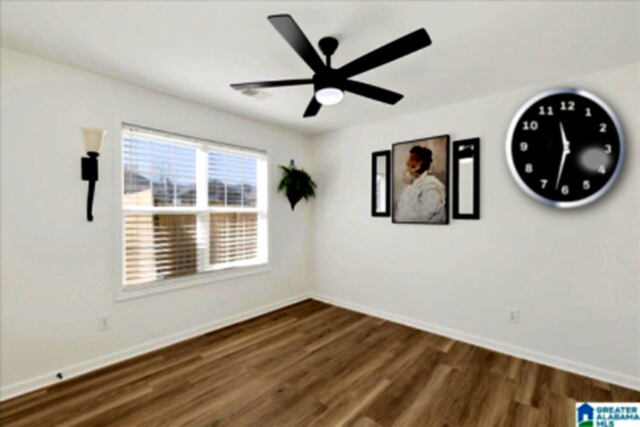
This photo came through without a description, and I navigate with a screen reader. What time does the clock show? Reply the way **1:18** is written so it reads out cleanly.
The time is **11:32**
